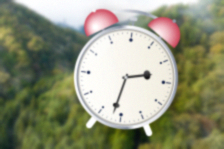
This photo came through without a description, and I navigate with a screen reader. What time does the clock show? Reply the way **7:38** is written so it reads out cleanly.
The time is **2:32**
